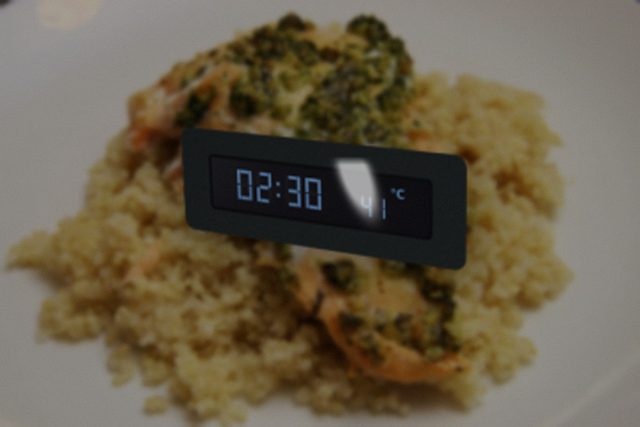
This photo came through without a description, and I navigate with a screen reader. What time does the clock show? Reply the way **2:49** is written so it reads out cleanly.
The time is **2:30**
